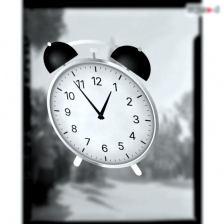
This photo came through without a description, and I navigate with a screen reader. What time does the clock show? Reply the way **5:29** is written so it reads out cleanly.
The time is **12:54**
